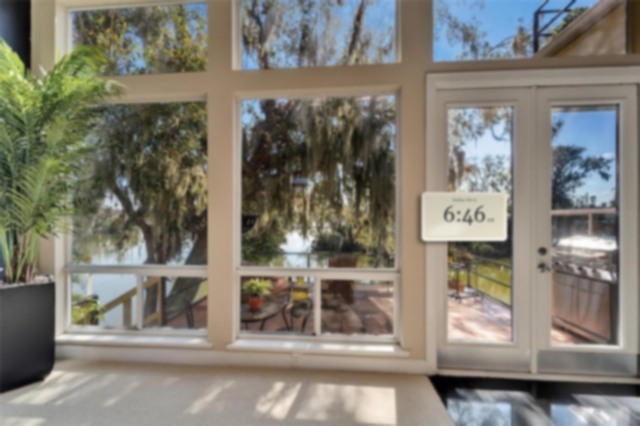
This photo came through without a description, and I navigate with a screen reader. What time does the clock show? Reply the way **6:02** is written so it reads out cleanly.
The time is **6:46**
